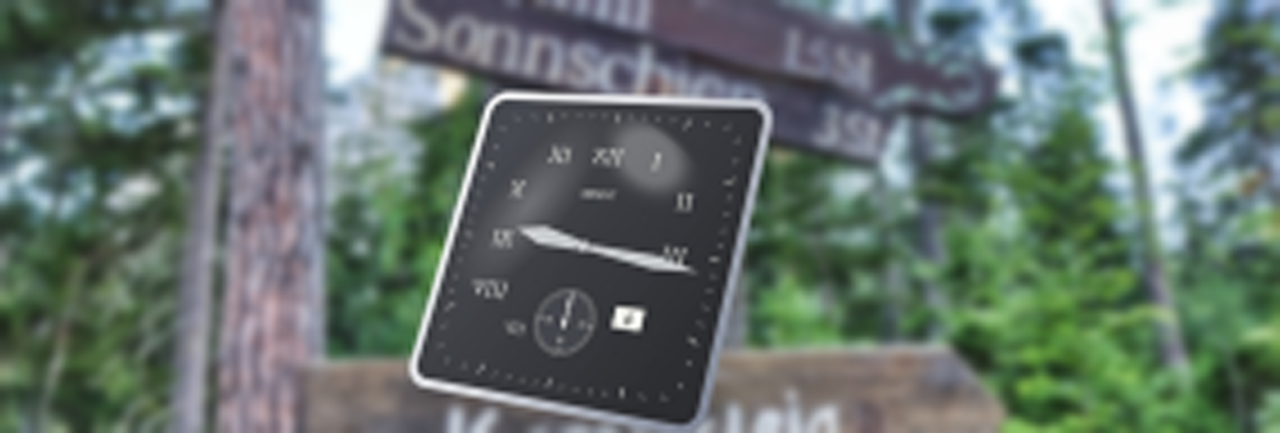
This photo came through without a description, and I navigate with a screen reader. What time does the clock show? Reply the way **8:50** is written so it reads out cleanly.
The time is **9:16**
